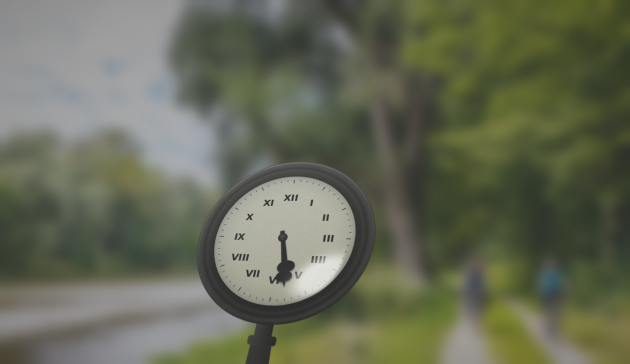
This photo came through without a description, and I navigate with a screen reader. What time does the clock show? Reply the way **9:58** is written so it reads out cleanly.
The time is **5:28**
